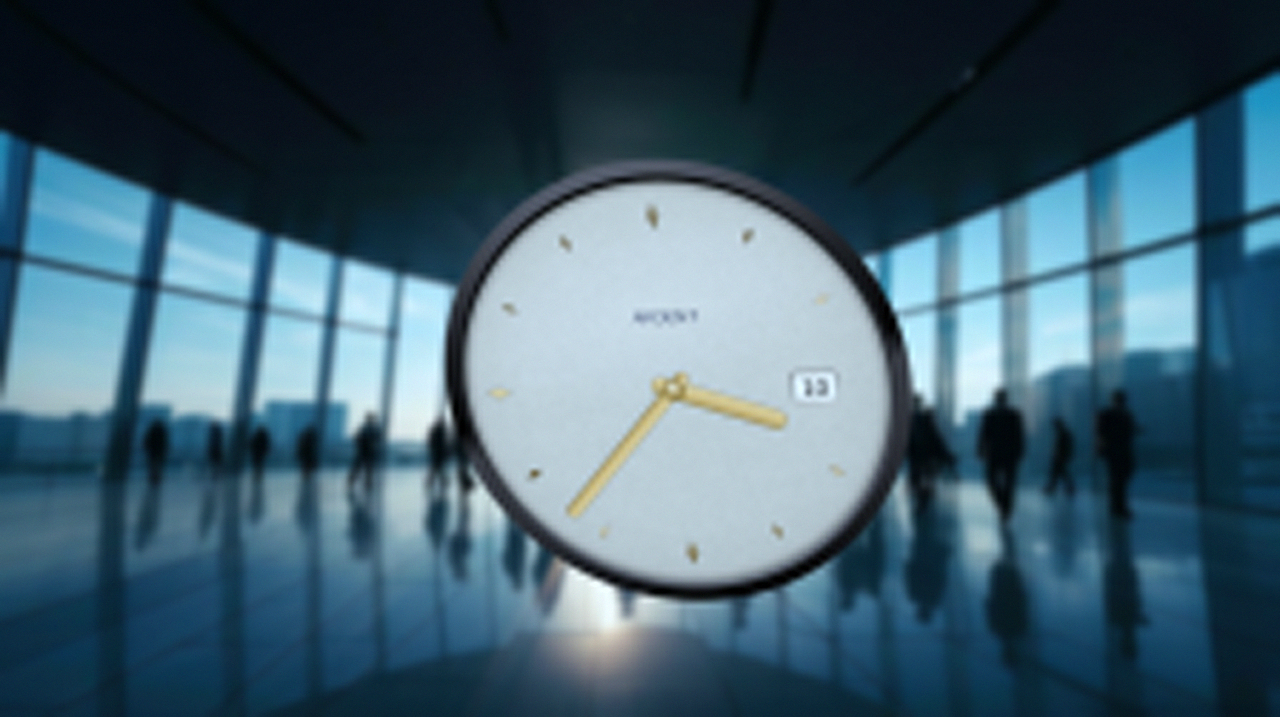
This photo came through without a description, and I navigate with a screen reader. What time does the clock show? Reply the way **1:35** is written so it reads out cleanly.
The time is **3:37**
